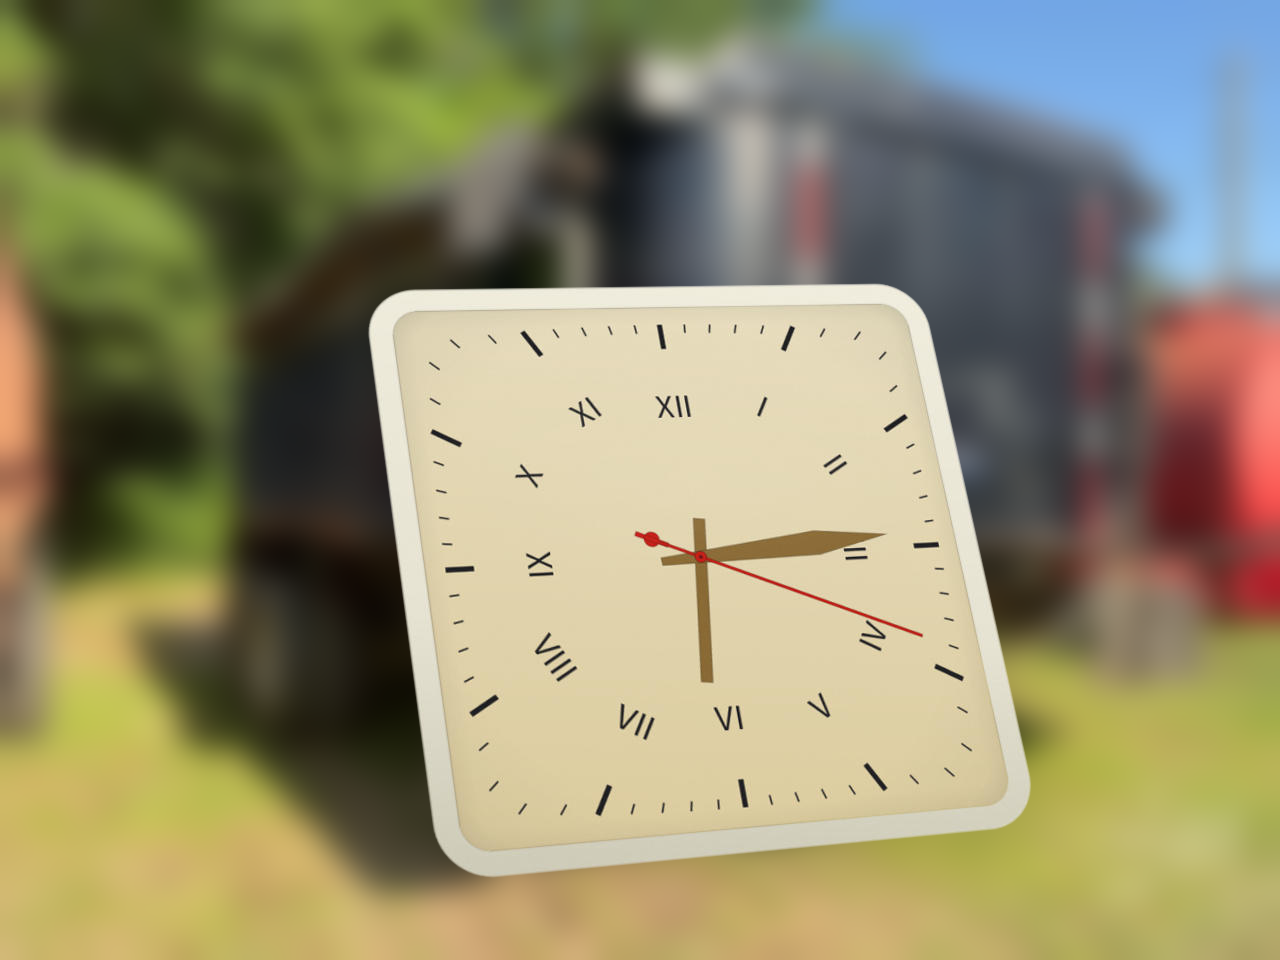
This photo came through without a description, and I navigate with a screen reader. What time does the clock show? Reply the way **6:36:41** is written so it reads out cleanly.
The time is **6:14:19**
